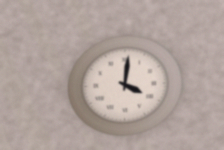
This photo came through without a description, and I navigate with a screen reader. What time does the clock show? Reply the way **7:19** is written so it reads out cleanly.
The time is **4:01**
